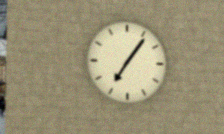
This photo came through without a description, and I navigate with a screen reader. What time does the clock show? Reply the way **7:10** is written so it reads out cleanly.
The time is **7:06**
